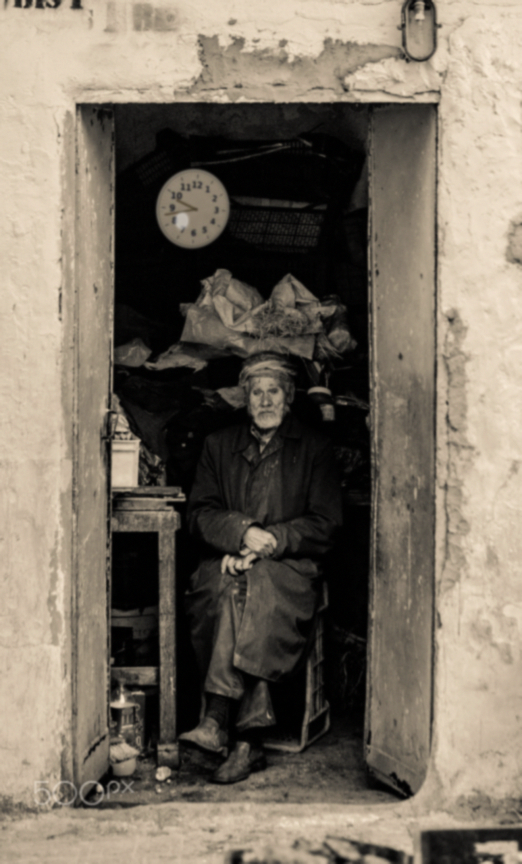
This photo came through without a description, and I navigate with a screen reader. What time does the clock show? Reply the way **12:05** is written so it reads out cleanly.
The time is **9:43**
